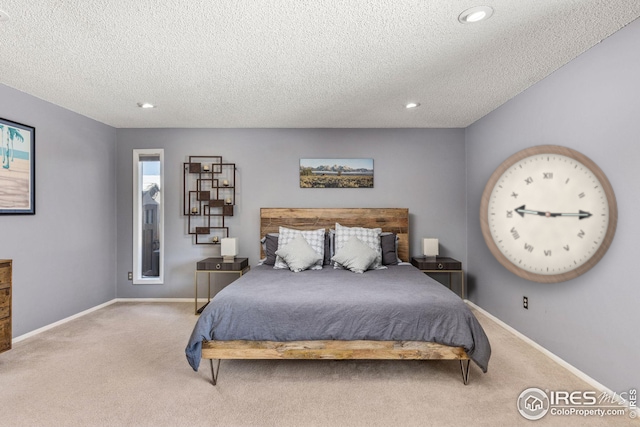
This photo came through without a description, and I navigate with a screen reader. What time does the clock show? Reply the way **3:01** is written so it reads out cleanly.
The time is **9:15**
